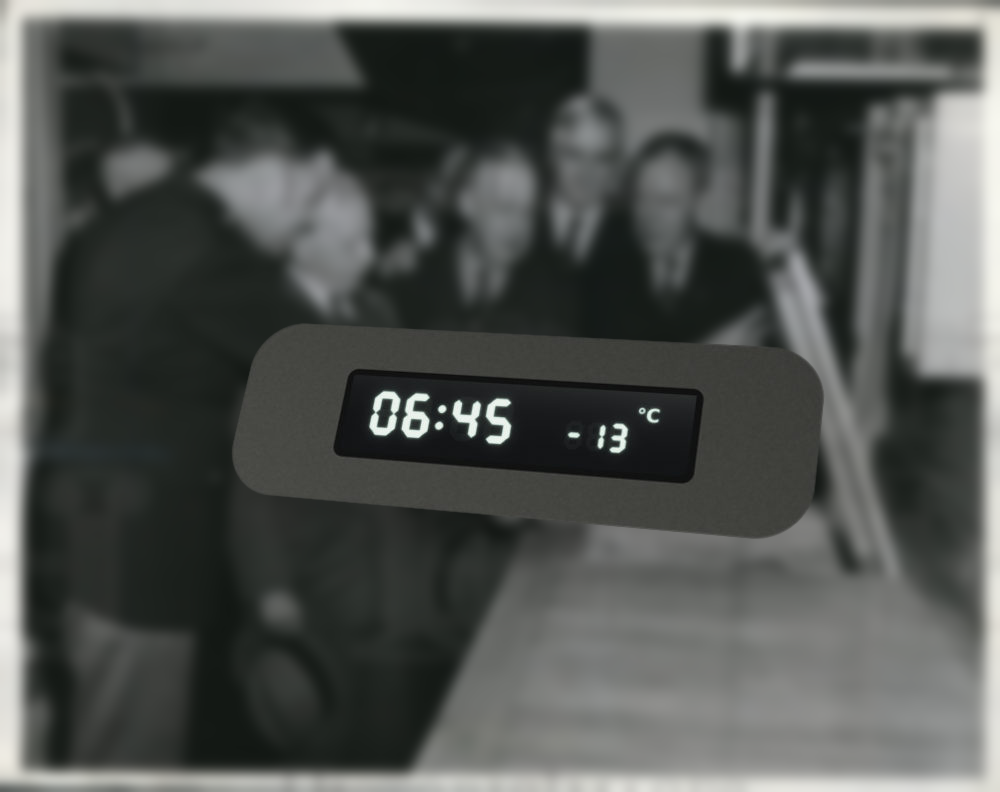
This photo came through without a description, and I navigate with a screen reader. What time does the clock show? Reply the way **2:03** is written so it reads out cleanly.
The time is **6:45**
